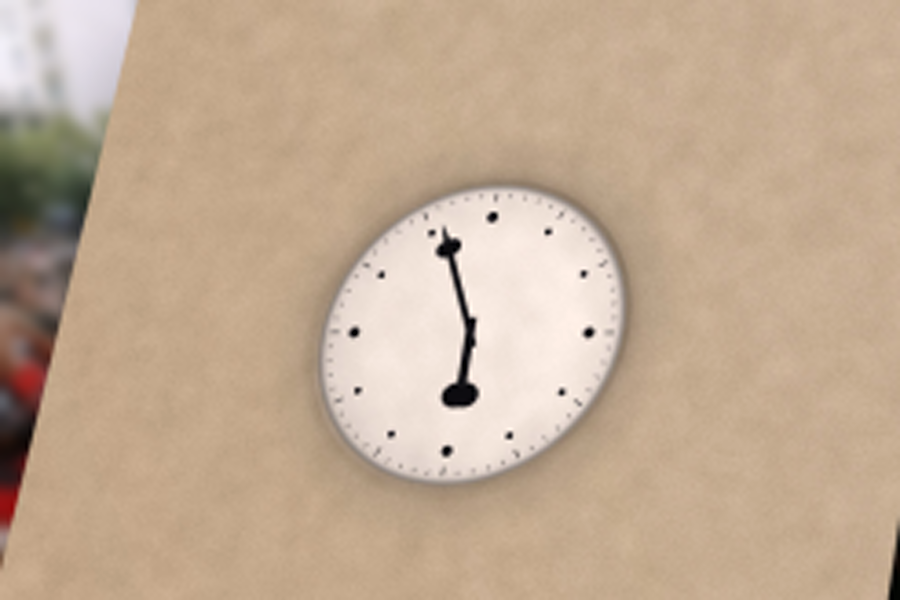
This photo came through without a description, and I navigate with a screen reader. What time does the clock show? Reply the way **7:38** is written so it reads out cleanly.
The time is **5:56**
